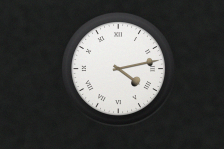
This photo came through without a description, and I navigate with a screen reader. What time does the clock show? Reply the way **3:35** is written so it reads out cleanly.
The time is **4:13**
